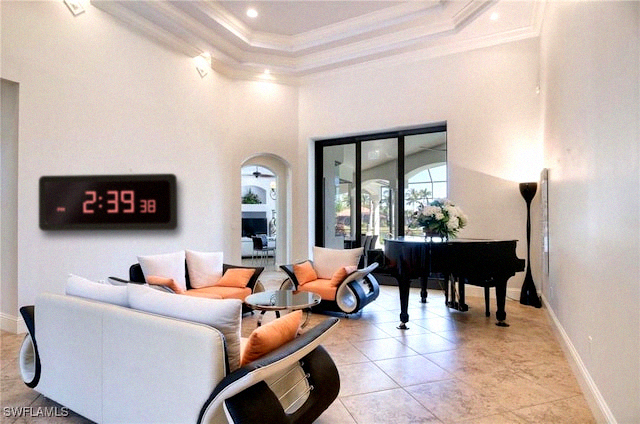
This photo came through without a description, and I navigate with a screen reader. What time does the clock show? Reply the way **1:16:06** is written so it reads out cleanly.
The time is **2:39:38**
